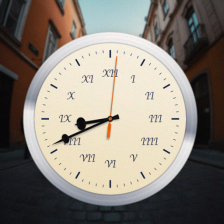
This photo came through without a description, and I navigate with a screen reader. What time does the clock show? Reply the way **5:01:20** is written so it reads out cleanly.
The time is **8:41:01**
